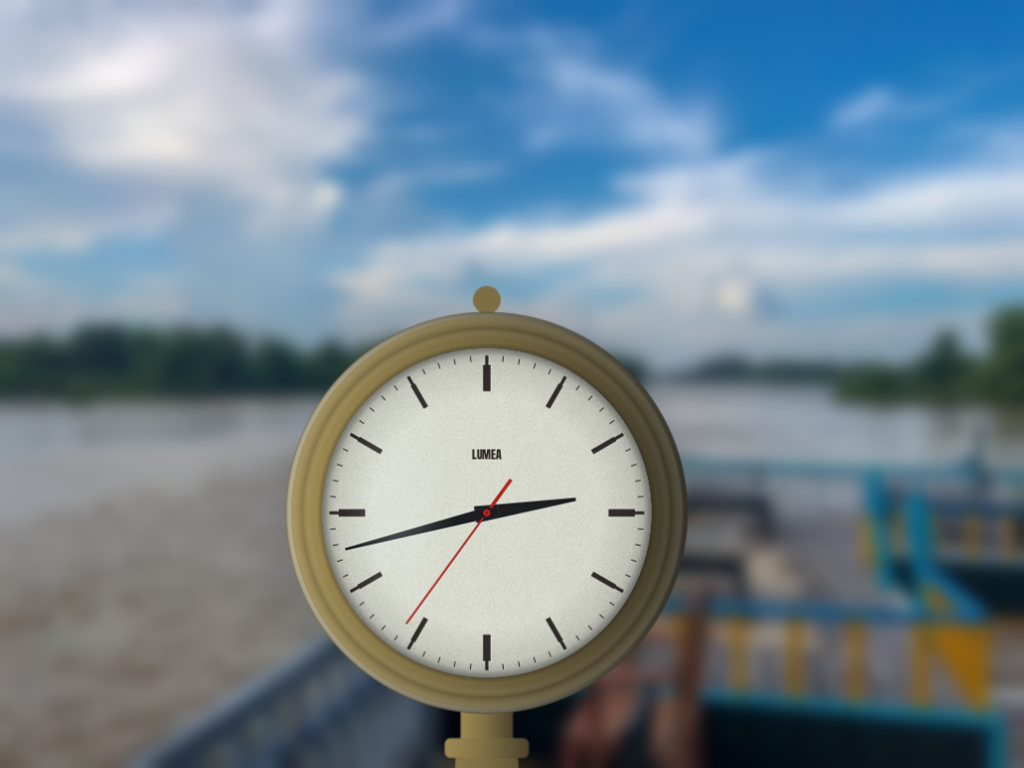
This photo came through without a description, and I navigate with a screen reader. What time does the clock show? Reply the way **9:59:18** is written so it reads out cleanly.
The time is **2:42:36**
